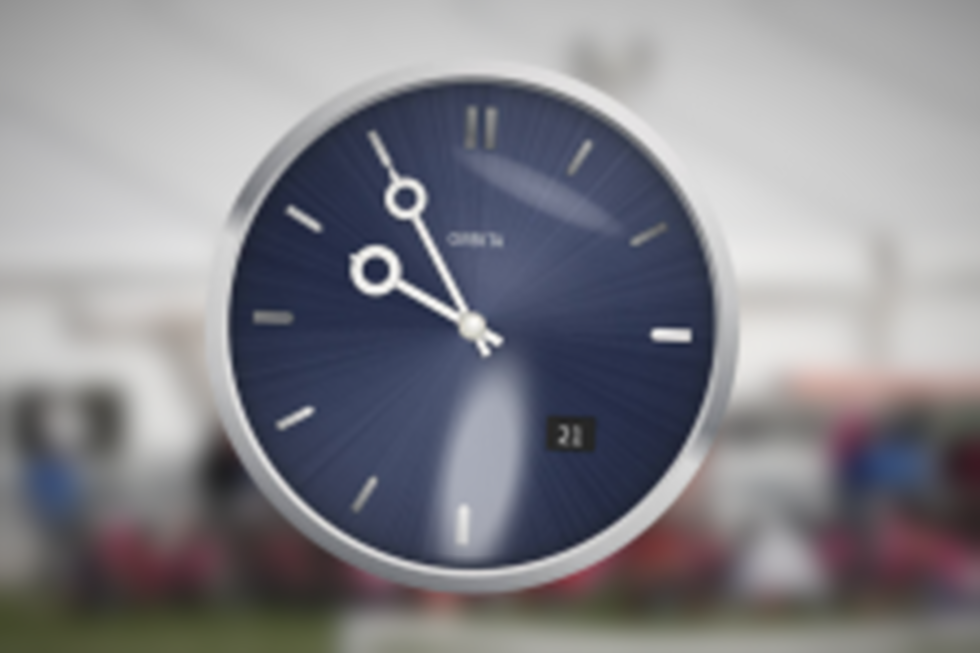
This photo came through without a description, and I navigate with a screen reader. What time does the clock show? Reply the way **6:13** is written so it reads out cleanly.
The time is **9:55**
